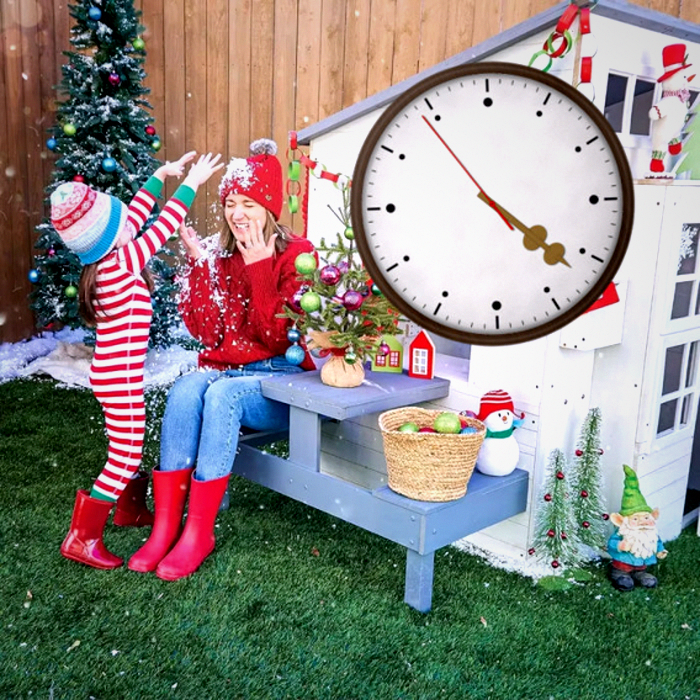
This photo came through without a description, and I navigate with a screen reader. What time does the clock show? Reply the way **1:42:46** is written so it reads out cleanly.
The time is **4:21:54**
